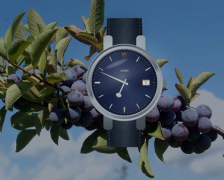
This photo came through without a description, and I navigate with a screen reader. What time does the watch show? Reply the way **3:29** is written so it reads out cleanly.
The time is **6:49**
